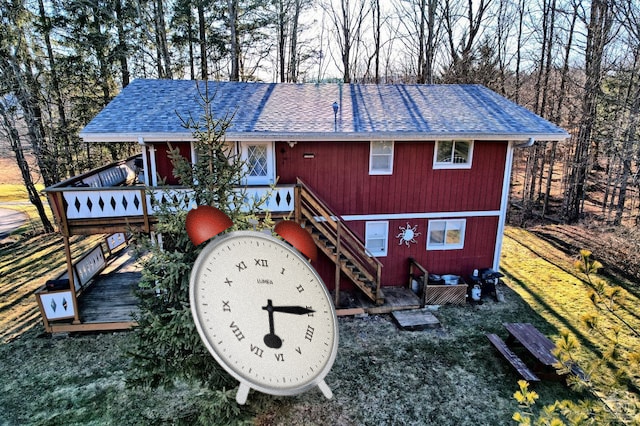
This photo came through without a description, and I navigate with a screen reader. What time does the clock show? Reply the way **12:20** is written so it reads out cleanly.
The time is **6:15**
